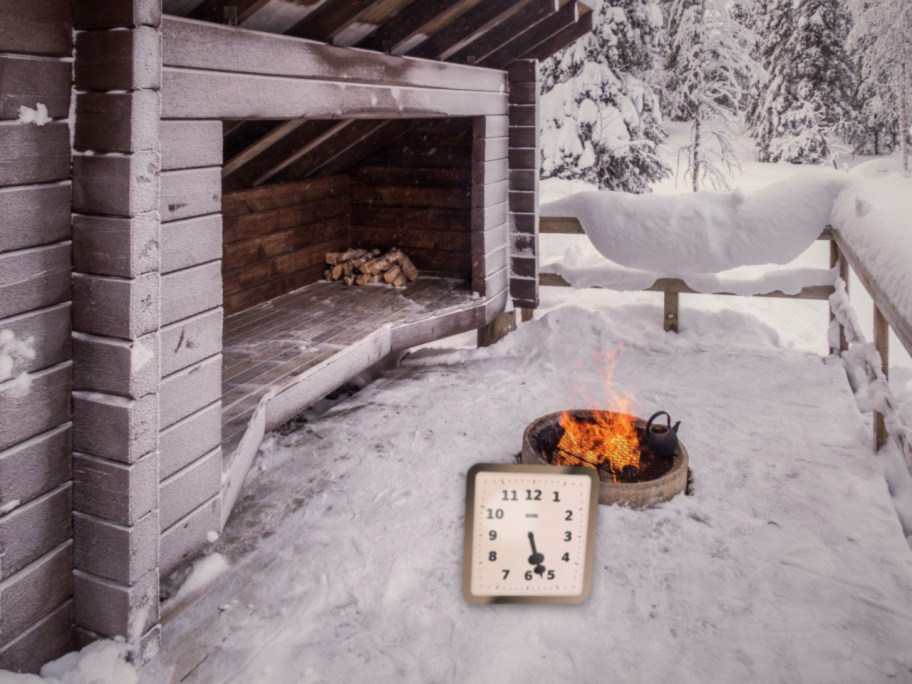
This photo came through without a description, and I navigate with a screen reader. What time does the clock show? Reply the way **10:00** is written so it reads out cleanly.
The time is **5:27**
